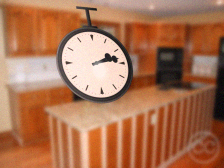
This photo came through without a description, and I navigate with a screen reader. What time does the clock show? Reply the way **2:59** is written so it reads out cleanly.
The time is **2:13**
